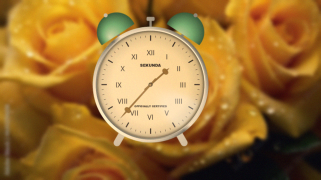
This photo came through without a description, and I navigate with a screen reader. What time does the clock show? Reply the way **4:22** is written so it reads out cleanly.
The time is **1:37**
